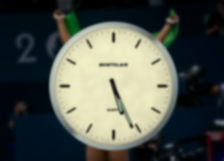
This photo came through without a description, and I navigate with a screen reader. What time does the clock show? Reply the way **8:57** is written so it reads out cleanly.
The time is **5:26**
